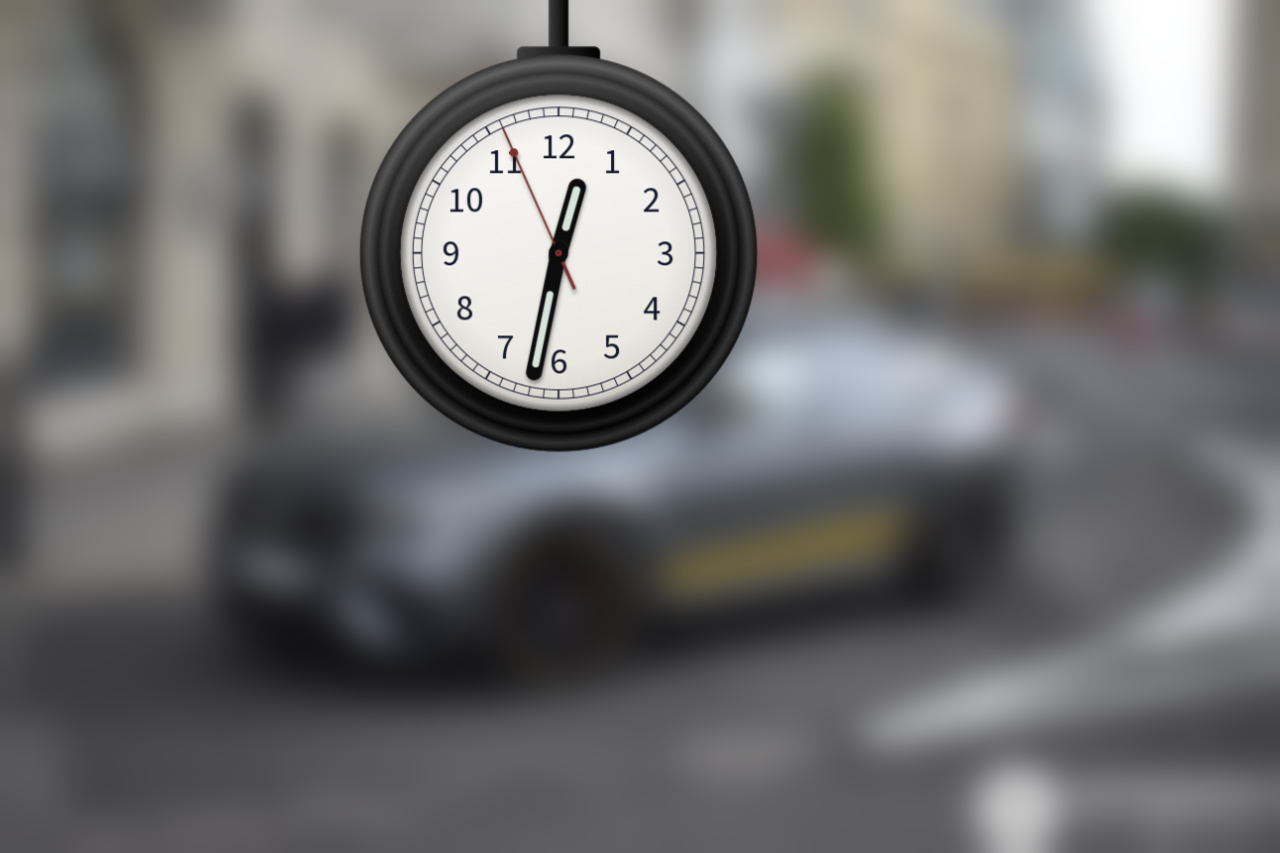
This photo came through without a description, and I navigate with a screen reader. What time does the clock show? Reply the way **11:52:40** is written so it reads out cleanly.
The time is **12:31:56**
